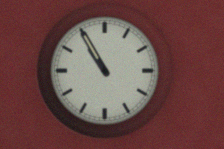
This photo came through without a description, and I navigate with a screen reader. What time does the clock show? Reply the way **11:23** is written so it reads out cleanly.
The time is **10:55**
